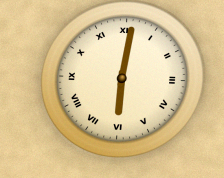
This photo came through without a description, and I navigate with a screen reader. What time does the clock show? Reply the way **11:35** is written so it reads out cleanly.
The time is **6:01**
